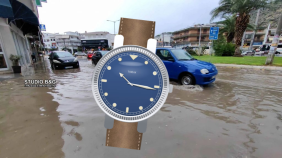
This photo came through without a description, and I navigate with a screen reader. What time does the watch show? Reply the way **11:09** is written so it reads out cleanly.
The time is **10:16**
